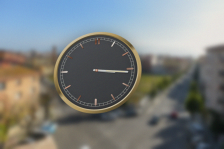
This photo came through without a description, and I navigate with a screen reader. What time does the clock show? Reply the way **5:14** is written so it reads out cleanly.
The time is **3:16**
